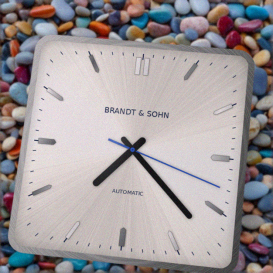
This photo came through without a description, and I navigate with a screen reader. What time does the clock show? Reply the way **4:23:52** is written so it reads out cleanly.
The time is **7:22:18**
